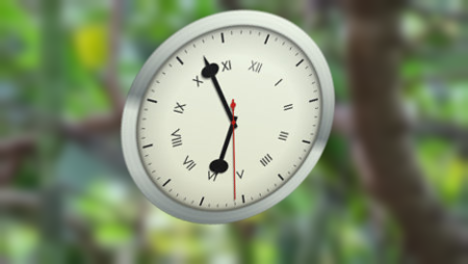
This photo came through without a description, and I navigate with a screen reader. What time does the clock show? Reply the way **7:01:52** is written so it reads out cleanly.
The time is **5:52:26**
